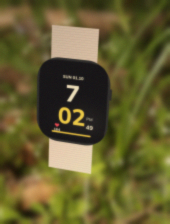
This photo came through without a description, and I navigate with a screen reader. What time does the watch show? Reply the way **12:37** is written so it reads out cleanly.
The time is **7:02**
